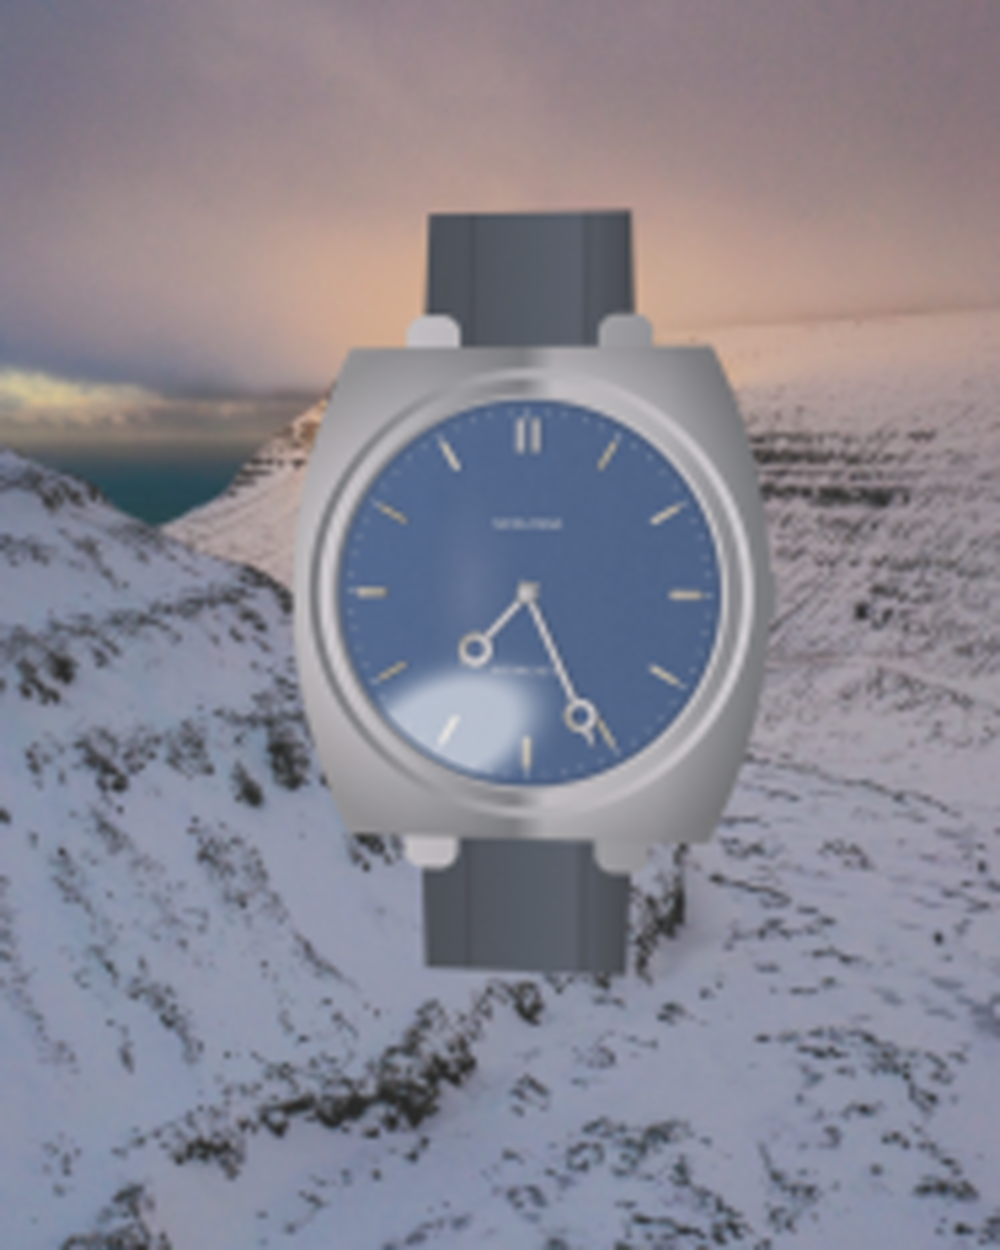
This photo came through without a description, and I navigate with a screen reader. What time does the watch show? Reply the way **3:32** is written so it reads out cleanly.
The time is **7:26**
